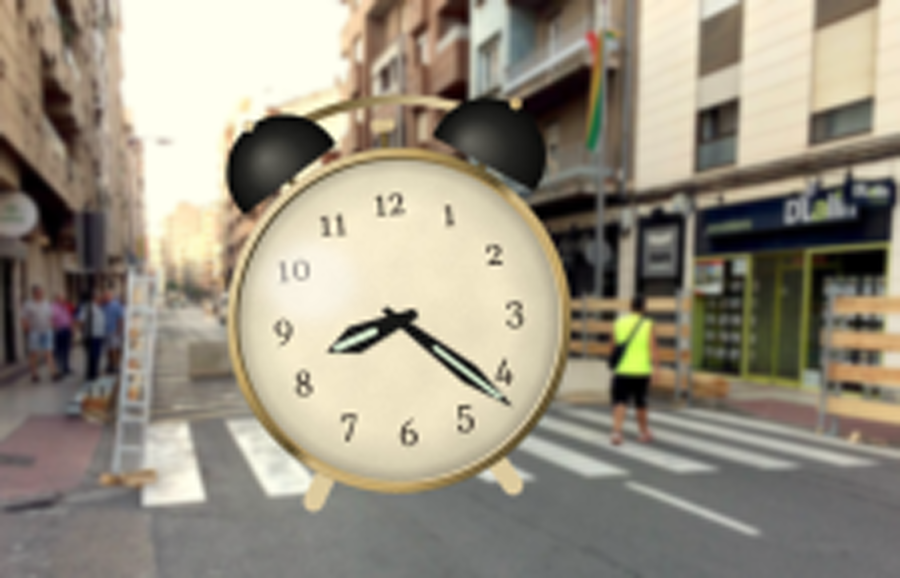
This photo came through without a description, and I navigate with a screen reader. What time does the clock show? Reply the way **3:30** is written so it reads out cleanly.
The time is **8:22**
